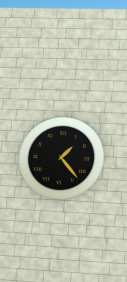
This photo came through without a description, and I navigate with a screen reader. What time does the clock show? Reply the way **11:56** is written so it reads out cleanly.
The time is **1:23**
